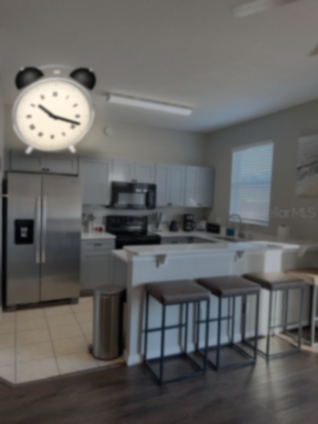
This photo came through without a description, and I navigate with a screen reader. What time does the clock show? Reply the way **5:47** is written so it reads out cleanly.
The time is **10:18**
